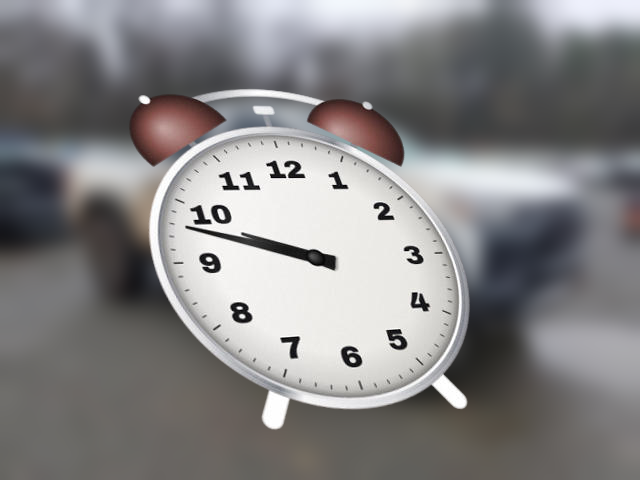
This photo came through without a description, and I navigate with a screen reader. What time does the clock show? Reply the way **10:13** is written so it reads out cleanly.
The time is **9:48**
